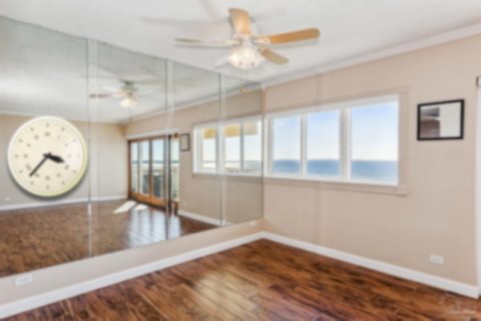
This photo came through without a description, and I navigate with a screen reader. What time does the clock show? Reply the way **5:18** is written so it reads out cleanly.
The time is **3:37**
